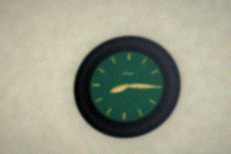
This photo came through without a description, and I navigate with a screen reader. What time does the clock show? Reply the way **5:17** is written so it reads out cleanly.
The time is **8:15**
